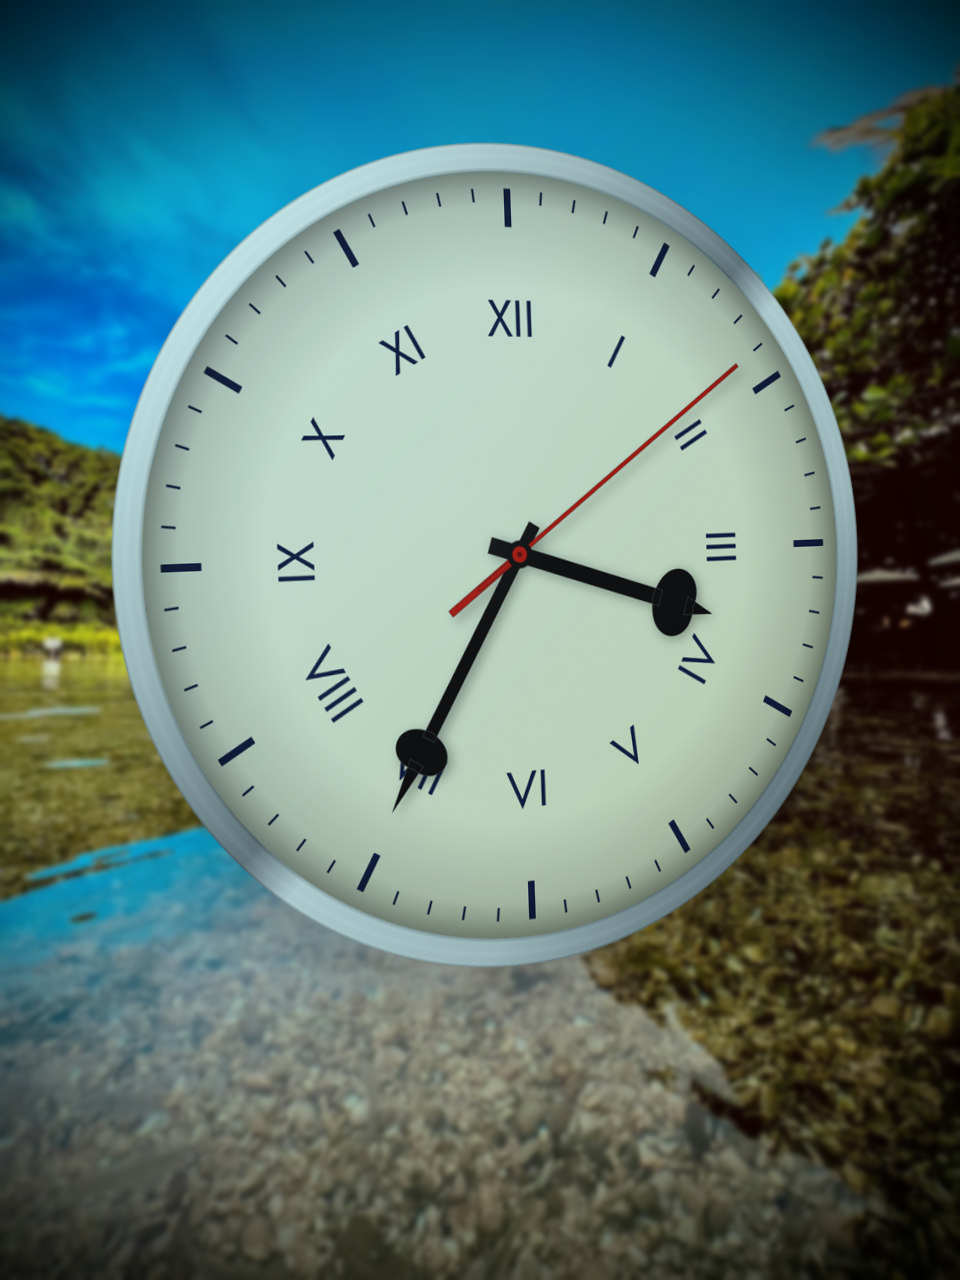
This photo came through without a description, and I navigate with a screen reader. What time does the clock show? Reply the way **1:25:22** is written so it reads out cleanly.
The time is **3:35:09**
